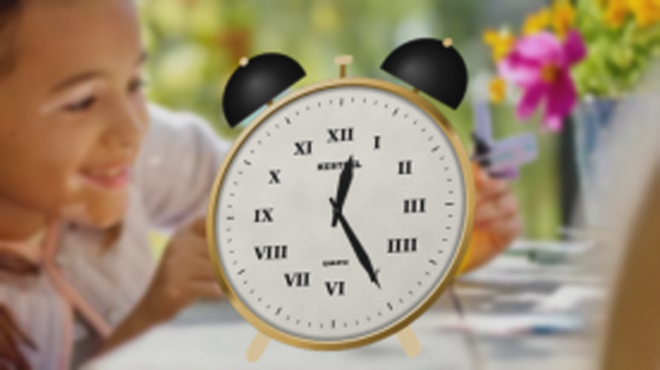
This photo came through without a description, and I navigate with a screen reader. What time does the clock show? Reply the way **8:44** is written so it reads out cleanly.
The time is **12:25**
